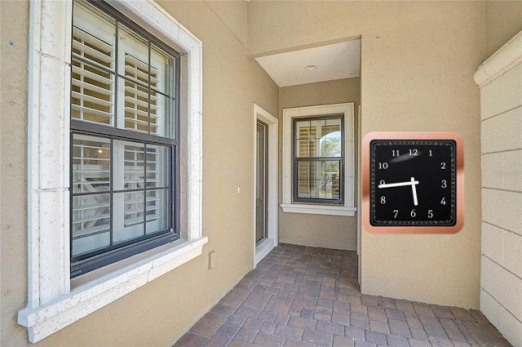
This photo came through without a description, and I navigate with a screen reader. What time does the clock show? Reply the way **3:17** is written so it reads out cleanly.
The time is **5:44**
